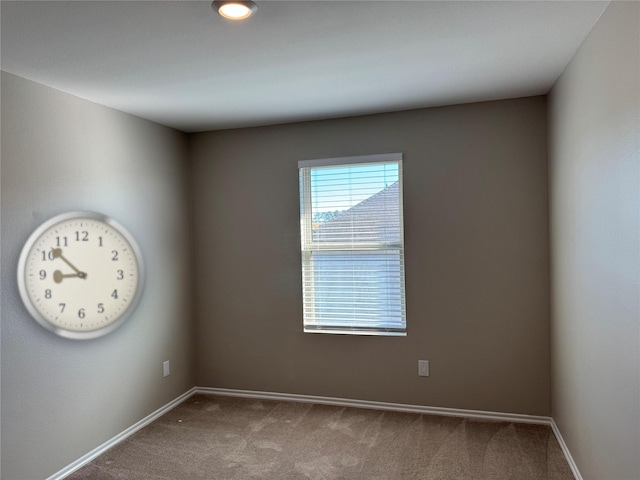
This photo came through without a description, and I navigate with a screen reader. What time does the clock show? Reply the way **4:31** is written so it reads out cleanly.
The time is **8:52**
